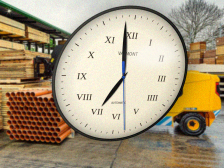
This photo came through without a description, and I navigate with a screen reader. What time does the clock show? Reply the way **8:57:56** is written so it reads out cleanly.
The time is **6:58:28**
